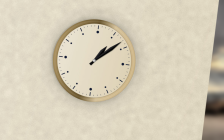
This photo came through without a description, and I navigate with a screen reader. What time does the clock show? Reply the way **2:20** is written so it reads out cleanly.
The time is **1:08**
